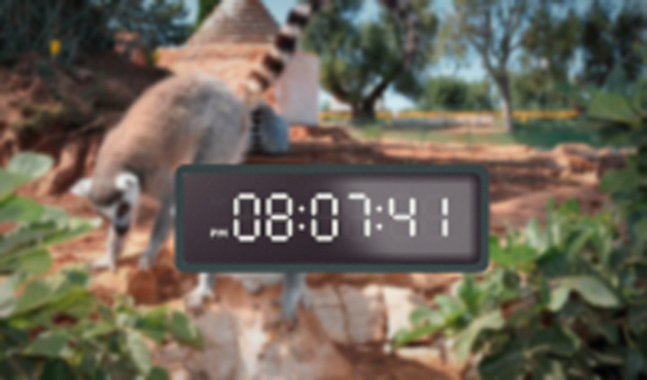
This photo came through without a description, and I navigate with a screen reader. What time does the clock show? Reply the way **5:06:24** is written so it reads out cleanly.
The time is **8:07:41**
